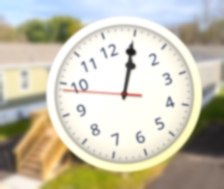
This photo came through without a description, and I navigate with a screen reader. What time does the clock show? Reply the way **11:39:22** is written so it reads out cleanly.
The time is **1:04:49**
